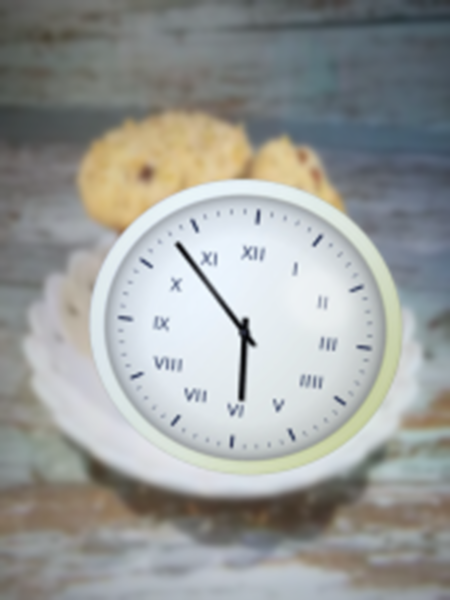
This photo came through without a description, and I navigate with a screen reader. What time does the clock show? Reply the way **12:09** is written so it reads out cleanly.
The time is **5:53**
